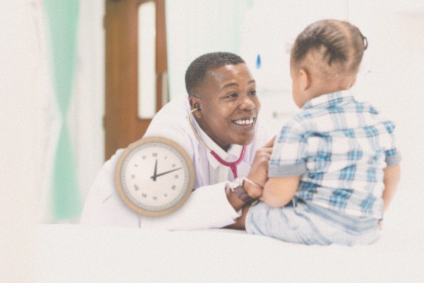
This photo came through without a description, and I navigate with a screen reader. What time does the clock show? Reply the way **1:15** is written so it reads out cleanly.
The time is **12:12**
